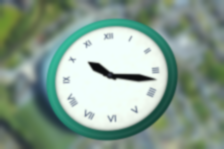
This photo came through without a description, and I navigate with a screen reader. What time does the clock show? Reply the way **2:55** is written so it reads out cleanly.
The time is **10:17**
